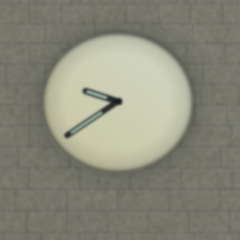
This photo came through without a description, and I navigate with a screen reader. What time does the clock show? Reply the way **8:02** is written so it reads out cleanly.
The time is **9:39**
